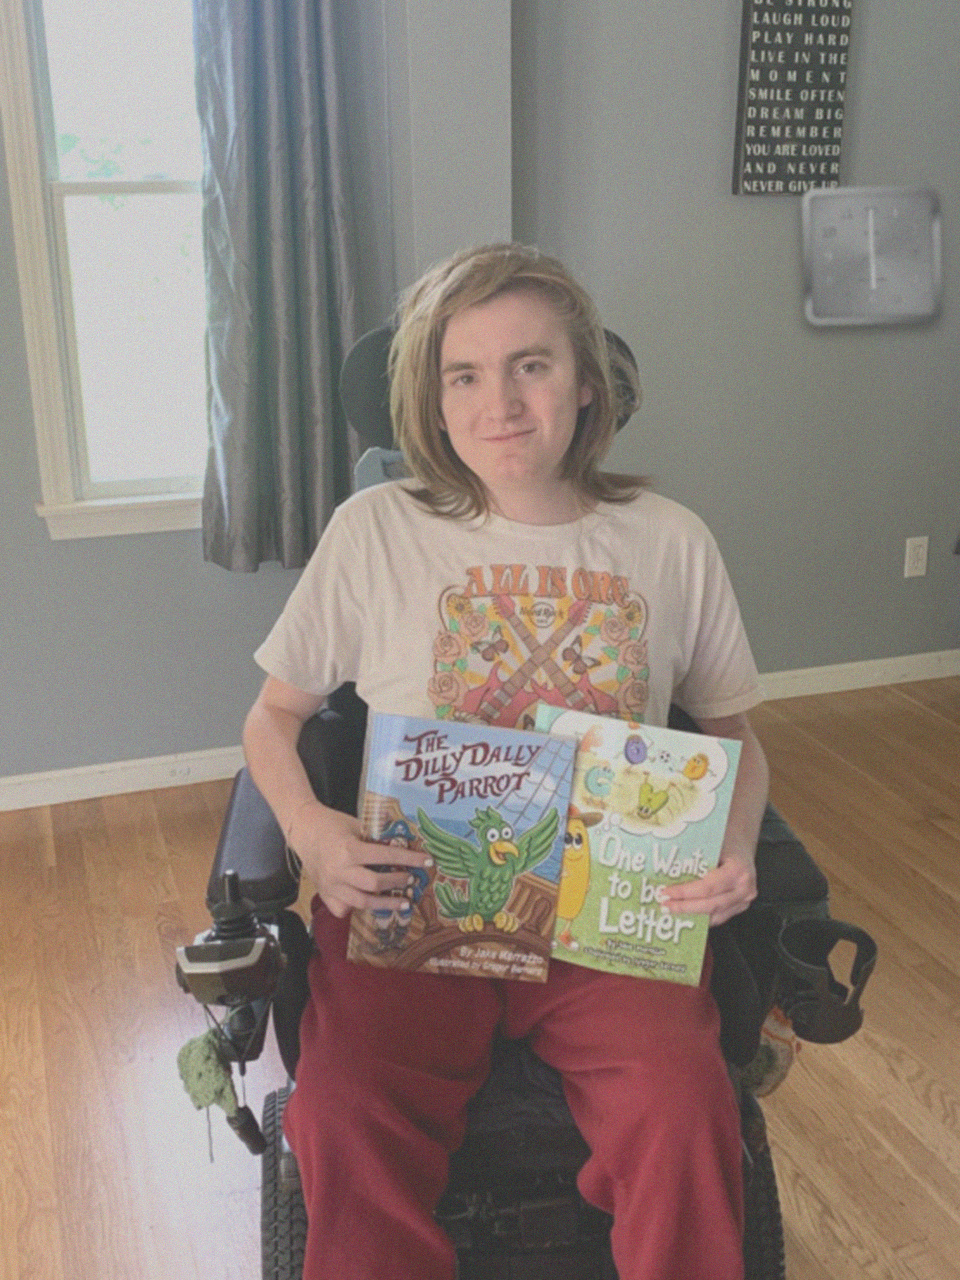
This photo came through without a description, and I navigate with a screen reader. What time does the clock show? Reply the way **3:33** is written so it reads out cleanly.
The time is **6:00**
